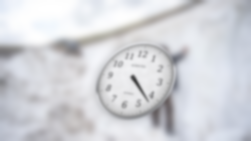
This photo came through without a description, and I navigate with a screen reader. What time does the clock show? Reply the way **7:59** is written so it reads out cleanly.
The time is **4:22**
